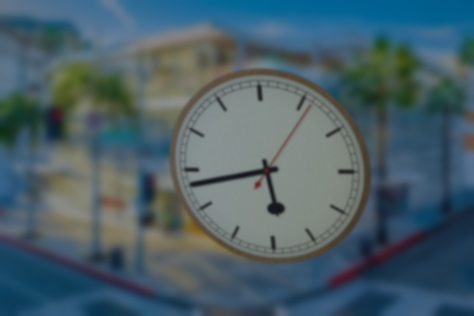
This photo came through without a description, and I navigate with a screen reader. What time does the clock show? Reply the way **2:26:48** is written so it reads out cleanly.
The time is **5:43:06**
